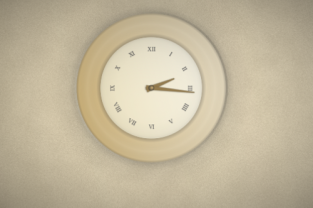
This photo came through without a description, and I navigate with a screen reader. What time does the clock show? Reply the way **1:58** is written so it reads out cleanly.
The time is **2:16**
